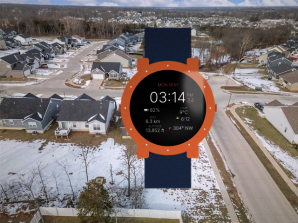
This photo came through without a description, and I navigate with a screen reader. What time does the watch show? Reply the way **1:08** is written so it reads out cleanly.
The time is **3:14**
